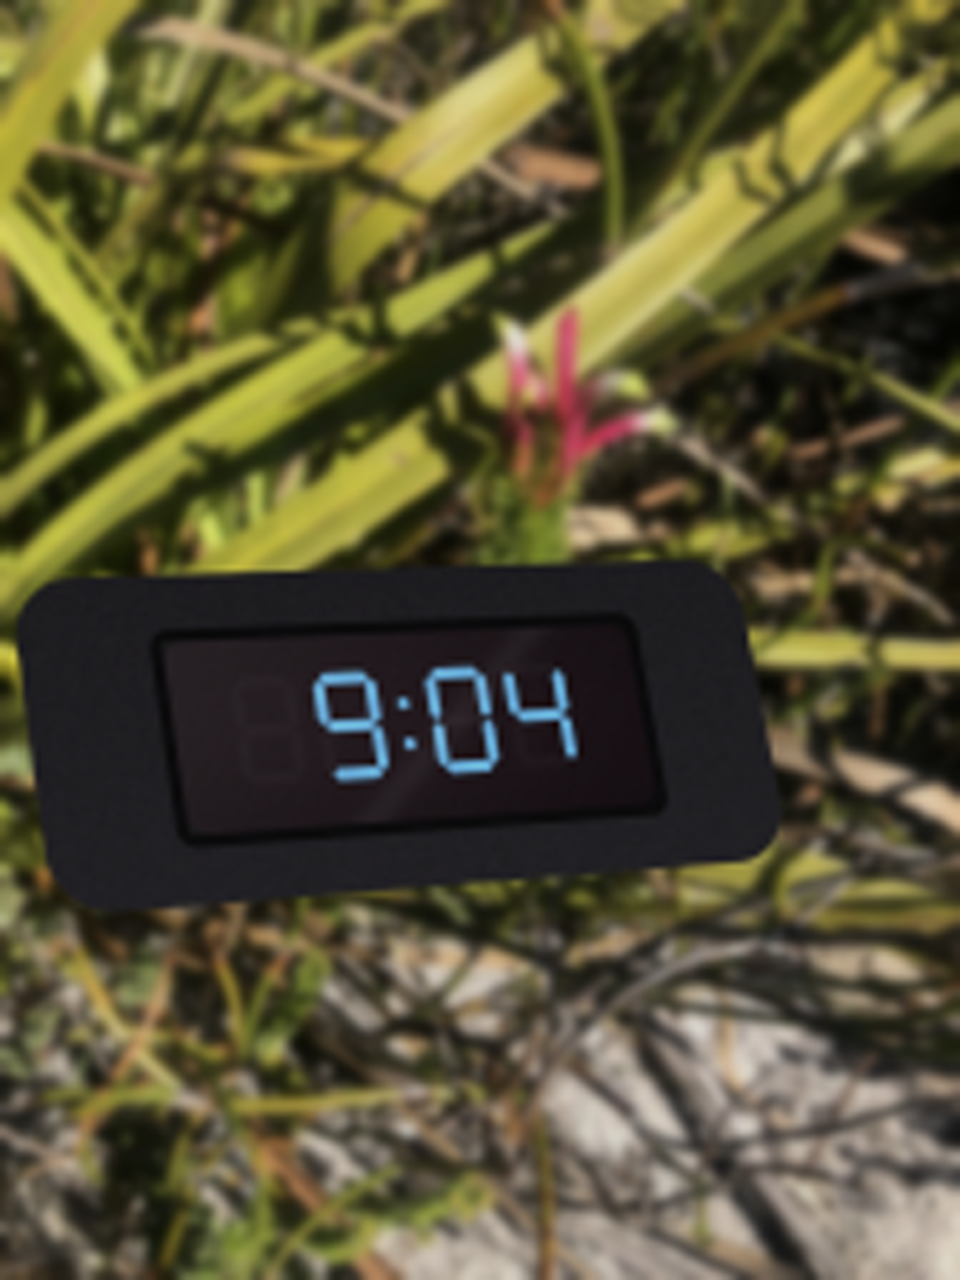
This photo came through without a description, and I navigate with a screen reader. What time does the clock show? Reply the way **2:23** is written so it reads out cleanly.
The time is **9:04**
